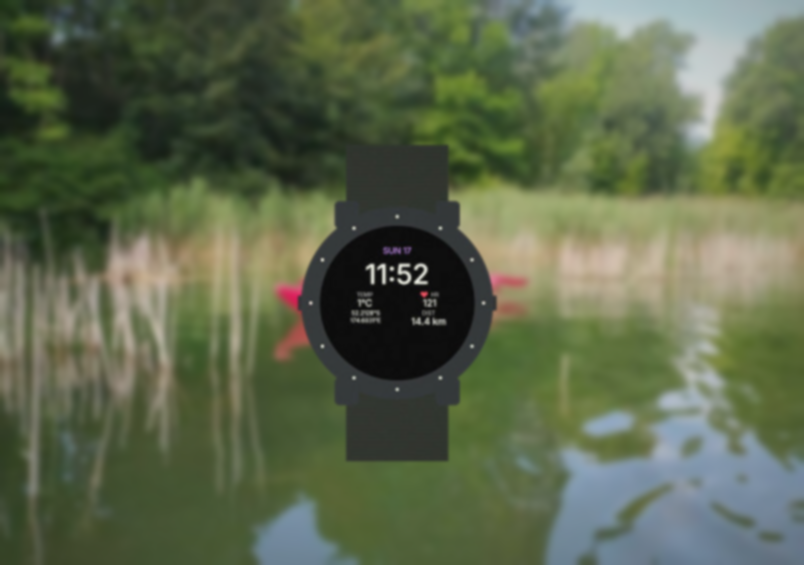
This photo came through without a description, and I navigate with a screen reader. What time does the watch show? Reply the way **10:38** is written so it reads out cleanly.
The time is **11:52**
